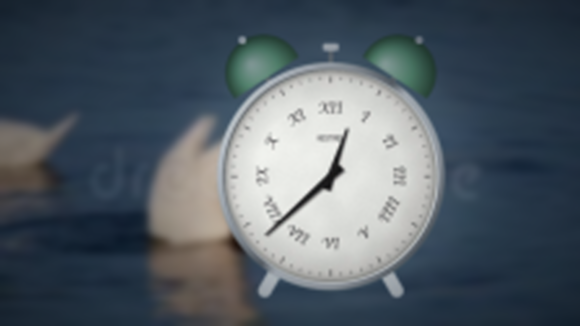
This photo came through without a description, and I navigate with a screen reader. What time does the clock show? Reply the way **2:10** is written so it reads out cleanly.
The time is **12:38**
